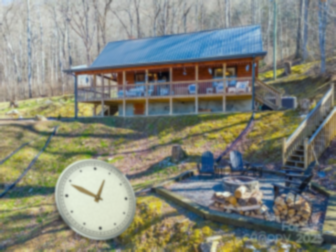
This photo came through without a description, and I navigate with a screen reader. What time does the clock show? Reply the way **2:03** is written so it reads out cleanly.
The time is **12:49**
